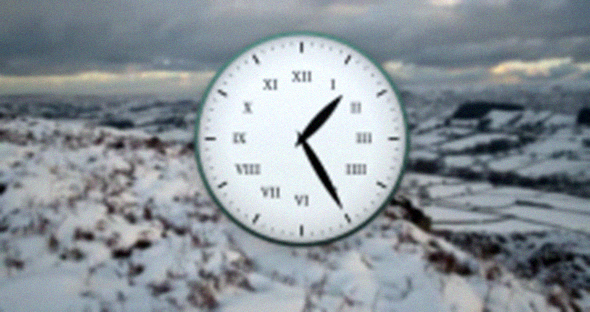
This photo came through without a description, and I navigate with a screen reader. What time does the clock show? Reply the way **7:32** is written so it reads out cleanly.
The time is **1:25**
